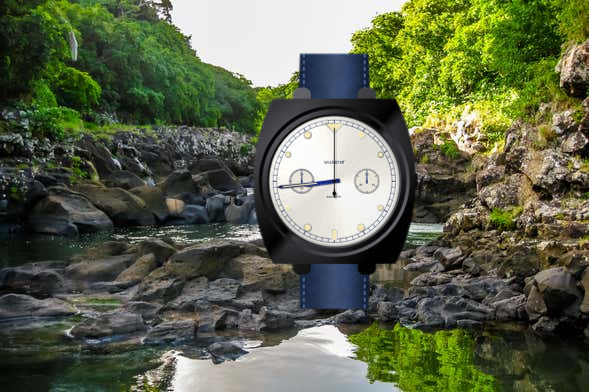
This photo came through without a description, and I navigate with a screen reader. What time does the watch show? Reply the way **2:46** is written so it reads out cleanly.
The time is **8:44**
